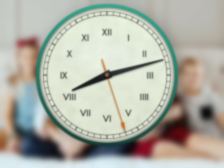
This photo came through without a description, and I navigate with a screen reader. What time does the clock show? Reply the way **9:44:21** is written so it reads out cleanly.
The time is **8:12:27**
